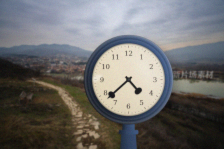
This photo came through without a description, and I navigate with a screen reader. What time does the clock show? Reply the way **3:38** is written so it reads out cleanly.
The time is **4:38**
